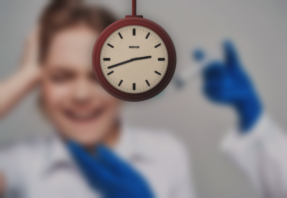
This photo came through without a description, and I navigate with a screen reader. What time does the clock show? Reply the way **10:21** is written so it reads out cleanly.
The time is **2:42**
